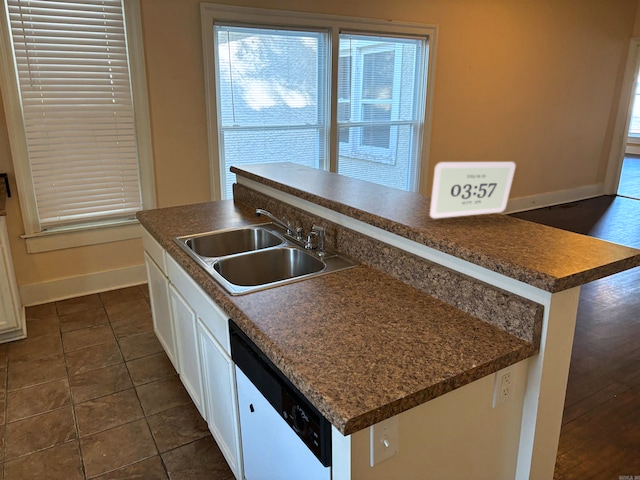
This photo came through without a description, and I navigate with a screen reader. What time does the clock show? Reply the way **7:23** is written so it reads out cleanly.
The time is **3:57**
